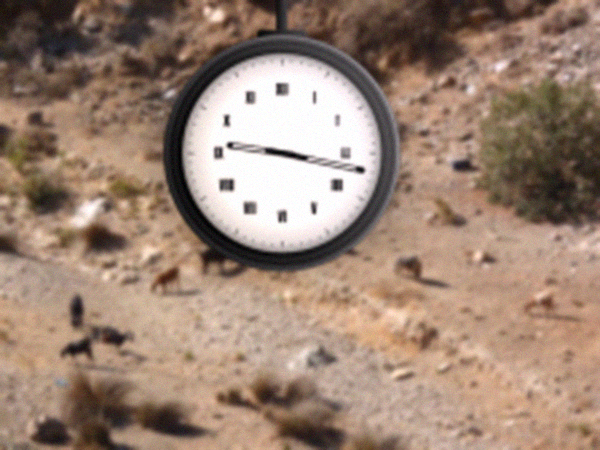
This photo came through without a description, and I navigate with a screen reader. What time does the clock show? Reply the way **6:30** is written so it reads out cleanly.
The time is **9:17**
